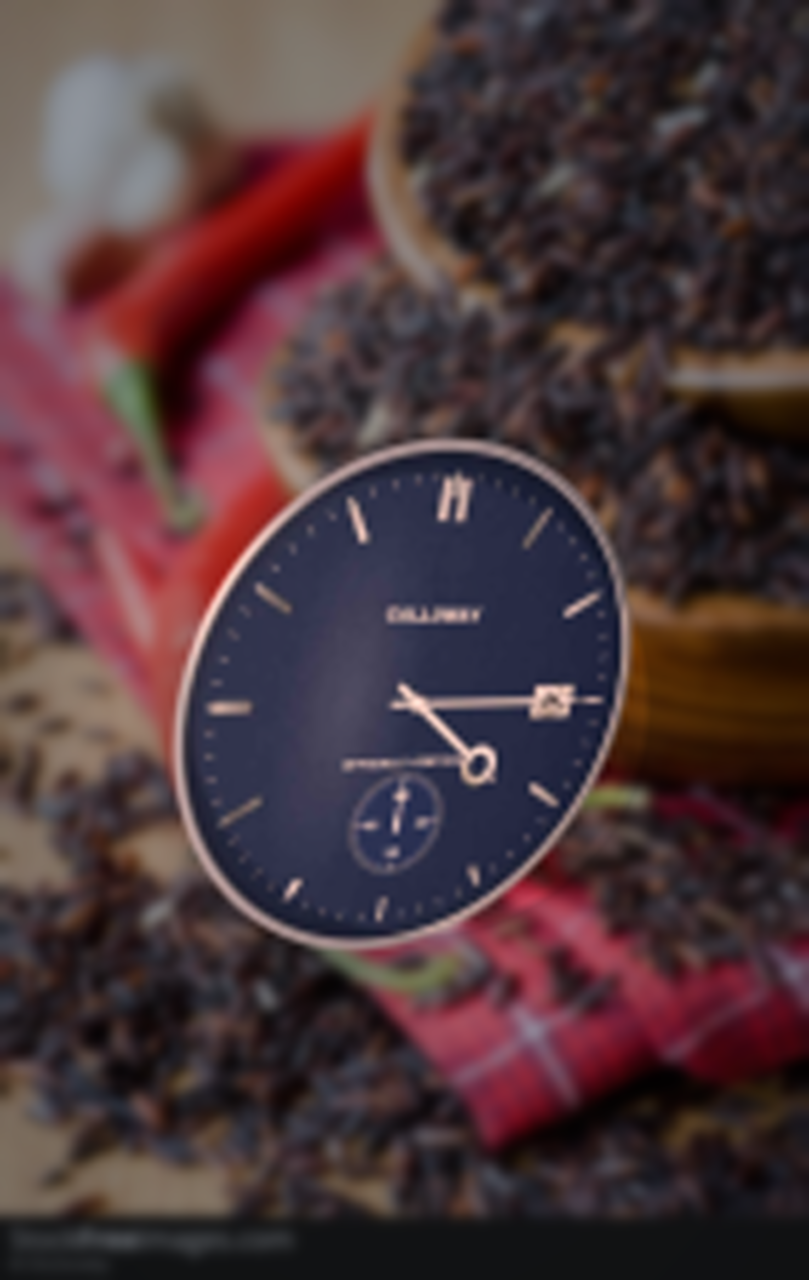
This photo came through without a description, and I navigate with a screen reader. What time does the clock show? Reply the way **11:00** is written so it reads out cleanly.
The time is **4:15**
